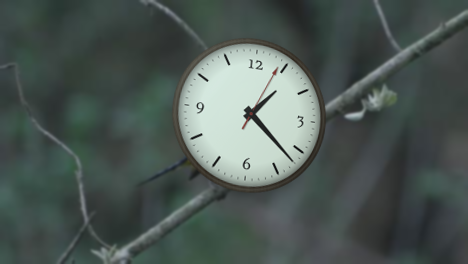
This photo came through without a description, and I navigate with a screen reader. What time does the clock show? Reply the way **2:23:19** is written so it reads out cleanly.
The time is **1:22:04**
